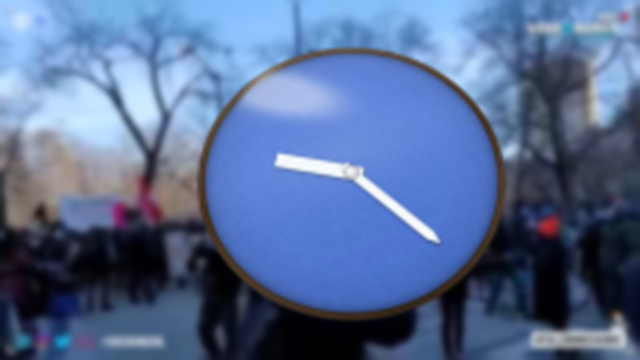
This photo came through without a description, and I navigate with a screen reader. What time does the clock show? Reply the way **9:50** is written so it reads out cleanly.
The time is **9:22**
